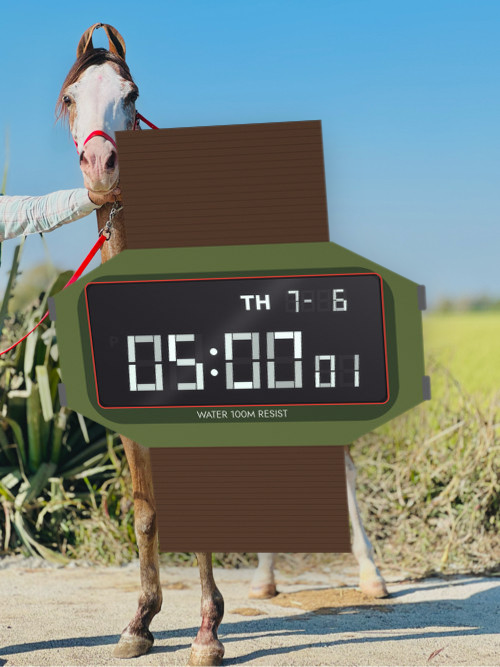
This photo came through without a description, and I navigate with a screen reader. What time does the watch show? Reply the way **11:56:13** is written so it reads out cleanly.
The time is **5:00:01**
